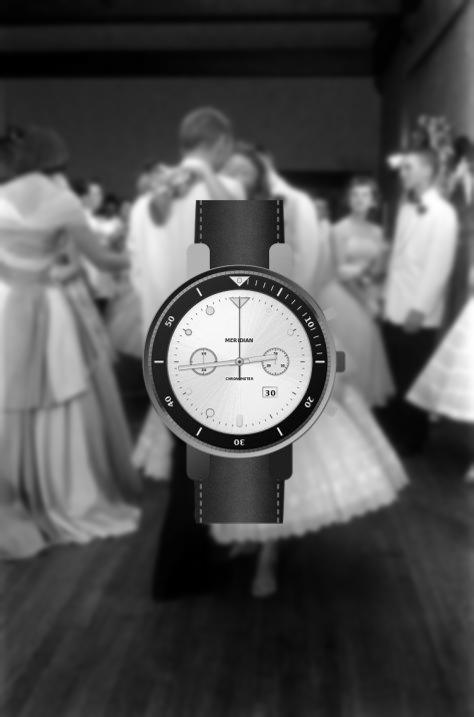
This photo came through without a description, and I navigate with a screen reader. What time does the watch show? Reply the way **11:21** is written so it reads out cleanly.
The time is **2:44**
